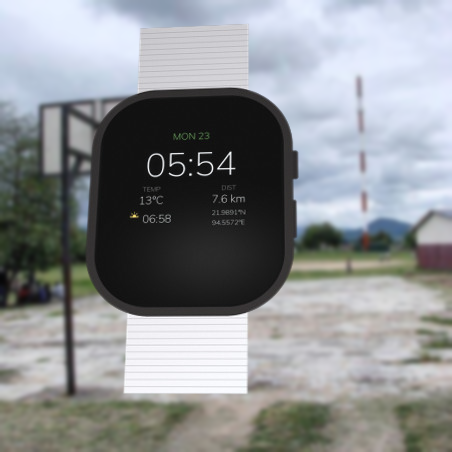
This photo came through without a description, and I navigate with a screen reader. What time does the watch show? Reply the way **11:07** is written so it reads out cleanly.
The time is **5:54**
